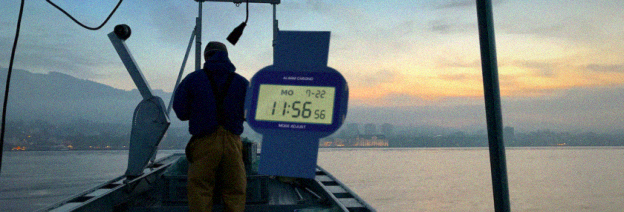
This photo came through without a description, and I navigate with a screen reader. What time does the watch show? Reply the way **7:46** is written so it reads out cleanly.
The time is **11:56**
